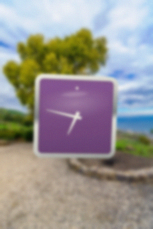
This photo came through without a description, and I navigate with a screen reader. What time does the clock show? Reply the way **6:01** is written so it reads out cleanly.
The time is **6:47**
